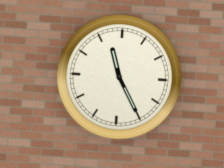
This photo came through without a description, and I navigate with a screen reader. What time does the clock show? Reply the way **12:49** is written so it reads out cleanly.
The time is **11:25**
